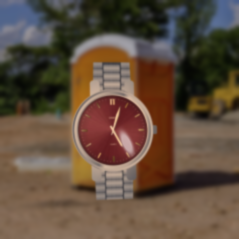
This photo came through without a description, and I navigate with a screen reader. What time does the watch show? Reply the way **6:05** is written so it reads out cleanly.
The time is **5:03**
